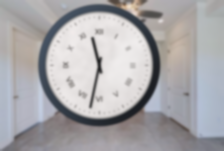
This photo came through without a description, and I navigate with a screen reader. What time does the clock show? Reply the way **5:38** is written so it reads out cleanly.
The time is **11:32**
